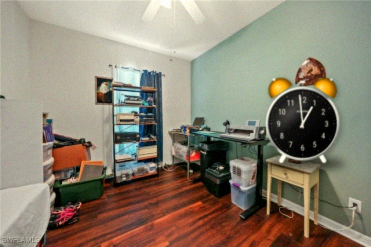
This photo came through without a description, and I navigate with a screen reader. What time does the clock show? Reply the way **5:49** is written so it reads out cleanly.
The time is **12:59**
